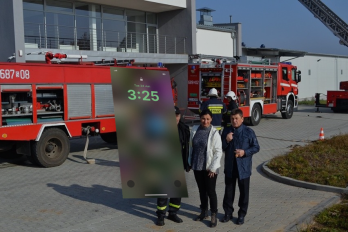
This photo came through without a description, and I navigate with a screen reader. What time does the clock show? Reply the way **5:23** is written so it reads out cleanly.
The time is **3:25**
